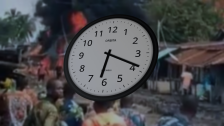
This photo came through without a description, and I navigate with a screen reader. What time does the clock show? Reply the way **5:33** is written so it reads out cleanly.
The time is **6:19**
